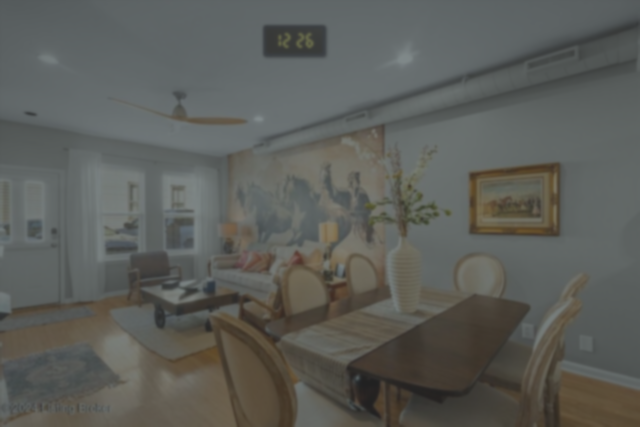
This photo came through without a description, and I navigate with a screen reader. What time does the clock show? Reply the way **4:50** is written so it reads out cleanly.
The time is **12:26**
